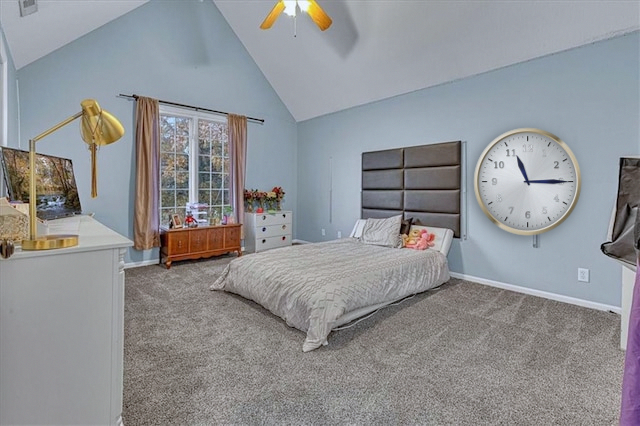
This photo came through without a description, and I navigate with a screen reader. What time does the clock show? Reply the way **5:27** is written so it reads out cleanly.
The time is **11:15**
